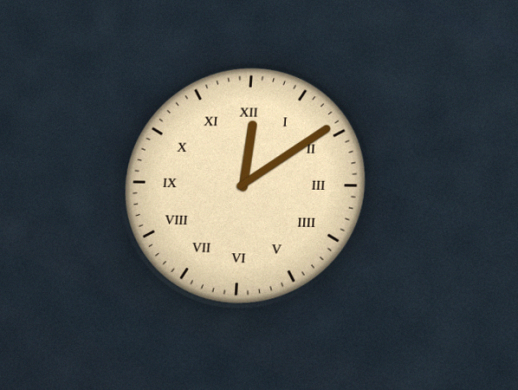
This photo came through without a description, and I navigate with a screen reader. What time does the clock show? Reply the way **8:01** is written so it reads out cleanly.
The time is **12:09**
